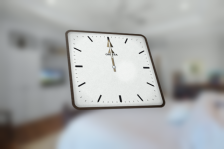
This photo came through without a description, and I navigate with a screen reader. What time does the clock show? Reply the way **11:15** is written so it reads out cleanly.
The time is **12:00**
